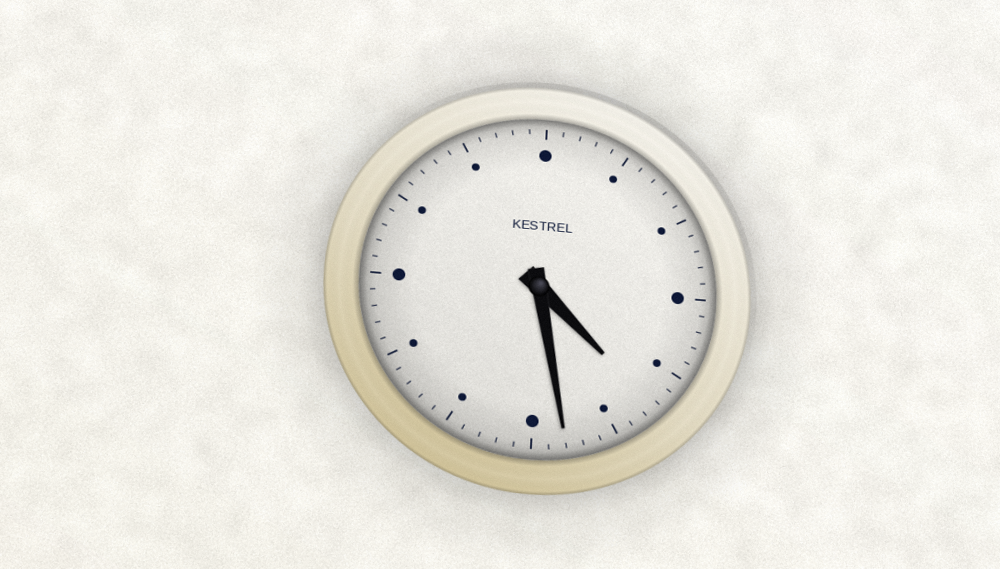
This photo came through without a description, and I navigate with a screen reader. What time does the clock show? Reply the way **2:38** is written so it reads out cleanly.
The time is **4:28**
